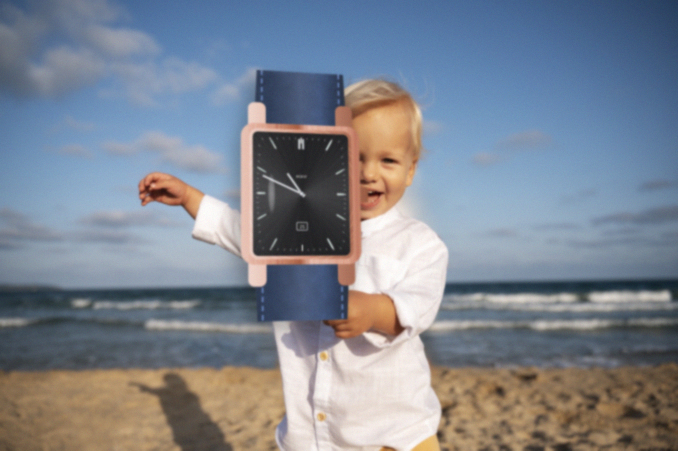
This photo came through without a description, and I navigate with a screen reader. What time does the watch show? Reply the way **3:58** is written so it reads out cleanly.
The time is **10:49**
